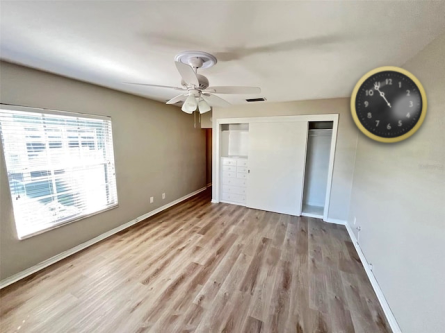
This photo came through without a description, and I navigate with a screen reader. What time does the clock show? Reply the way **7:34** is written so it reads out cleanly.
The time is **10:54**
